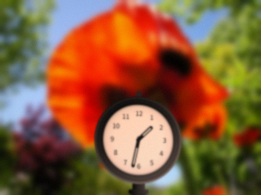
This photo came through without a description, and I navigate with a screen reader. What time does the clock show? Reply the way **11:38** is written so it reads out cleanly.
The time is **1:32**
